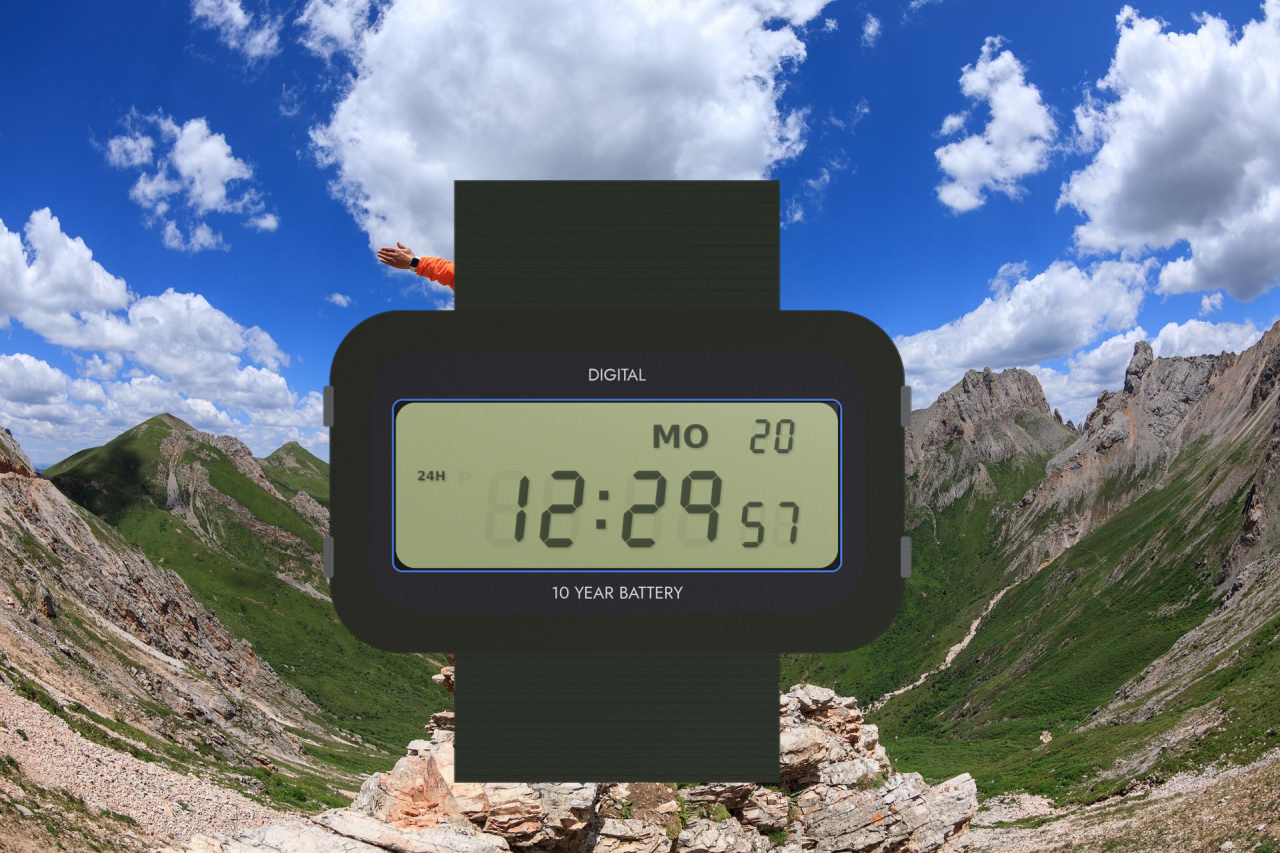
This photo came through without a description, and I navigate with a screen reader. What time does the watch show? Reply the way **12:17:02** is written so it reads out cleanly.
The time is **12:29:57**
